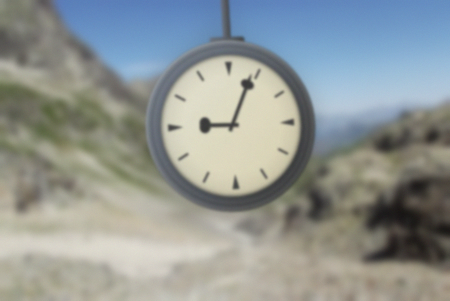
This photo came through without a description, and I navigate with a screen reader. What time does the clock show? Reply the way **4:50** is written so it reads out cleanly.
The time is **9:04**
